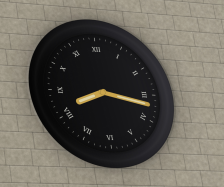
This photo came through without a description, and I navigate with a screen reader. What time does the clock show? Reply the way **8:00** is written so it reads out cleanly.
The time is **8:17**
